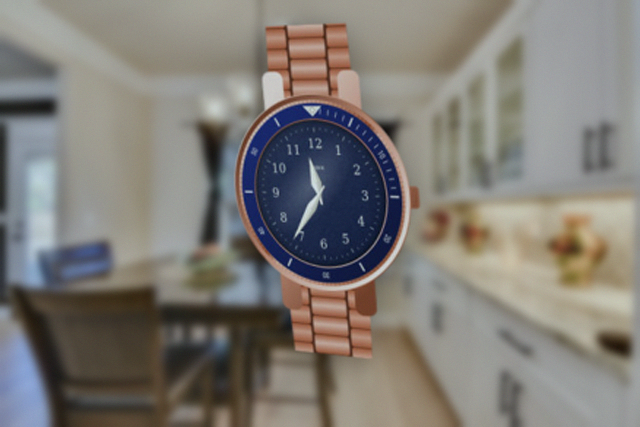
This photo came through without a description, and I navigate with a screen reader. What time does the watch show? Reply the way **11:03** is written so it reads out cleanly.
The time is **11:36**
